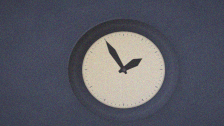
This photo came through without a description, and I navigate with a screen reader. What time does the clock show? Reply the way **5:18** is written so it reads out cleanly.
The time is **1:55**
